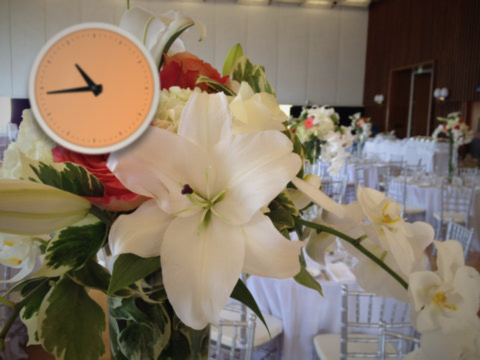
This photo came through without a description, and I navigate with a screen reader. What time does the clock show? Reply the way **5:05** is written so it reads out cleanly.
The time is **10:44**
